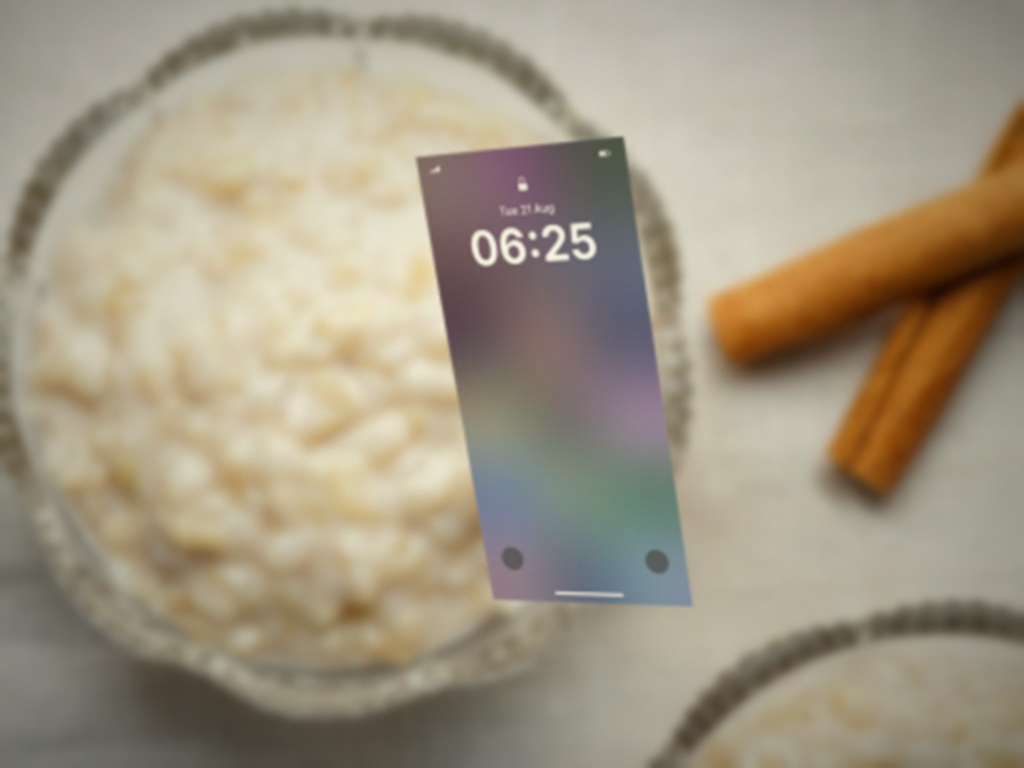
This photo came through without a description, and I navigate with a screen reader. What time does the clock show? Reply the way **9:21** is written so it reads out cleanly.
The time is **6:25**
